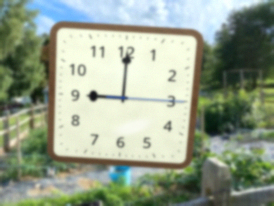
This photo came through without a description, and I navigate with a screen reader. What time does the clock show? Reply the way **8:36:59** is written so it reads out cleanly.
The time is **9:00:15**
